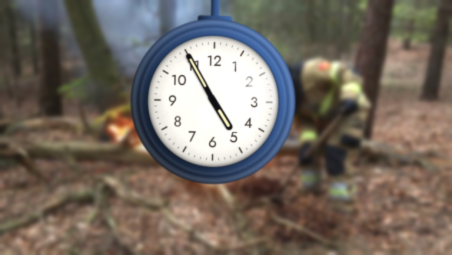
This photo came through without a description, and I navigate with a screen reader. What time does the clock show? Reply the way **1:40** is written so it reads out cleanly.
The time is **4:55**
